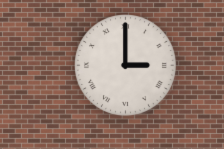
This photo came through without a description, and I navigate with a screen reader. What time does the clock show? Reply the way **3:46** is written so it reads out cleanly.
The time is **3:00**
